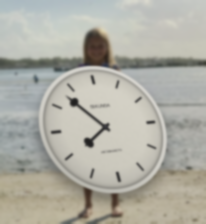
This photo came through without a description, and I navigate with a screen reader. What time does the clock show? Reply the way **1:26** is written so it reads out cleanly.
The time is **7:53**
